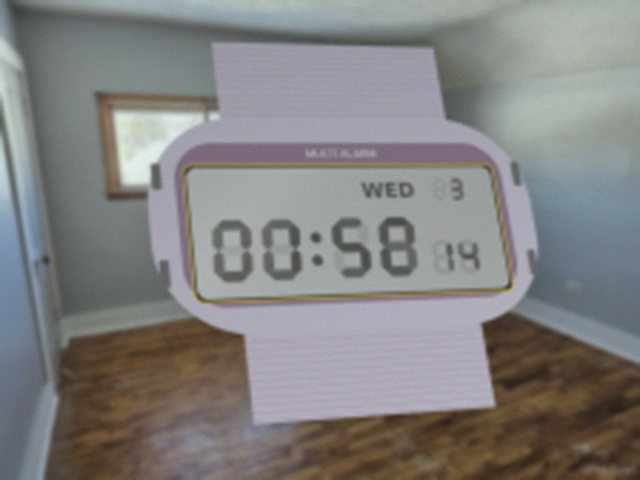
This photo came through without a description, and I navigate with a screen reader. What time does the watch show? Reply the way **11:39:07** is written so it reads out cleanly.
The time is **0:58:14**
